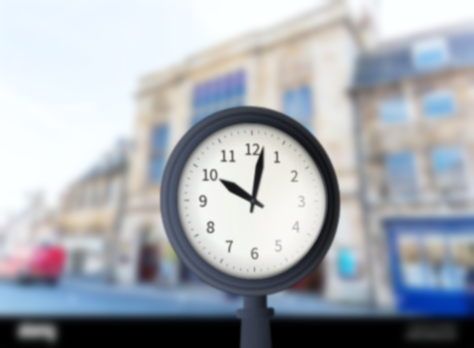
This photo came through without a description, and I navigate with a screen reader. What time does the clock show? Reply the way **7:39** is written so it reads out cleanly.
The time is **10:02**
